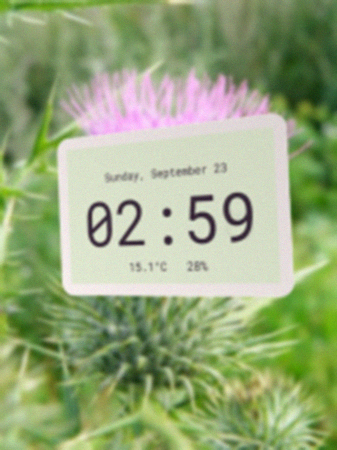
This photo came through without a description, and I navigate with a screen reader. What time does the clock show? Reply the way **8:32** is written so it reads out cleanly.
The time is **2:59**
